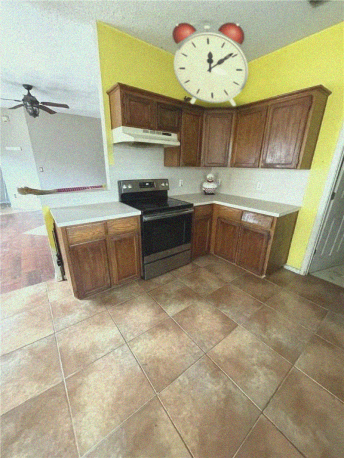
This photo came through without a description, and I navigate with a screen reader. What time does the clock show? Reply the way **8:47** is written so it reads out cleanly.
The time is **12:09**
